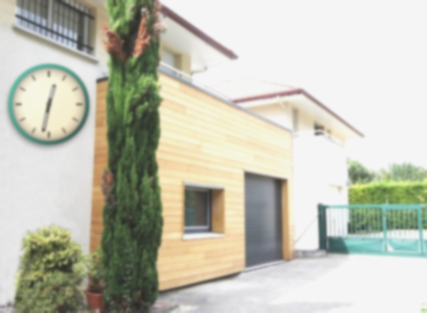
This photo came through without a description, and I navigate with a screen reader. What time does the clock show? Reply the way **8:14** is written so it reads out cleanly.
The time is **12:32**
